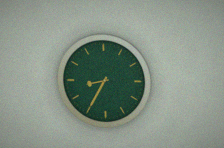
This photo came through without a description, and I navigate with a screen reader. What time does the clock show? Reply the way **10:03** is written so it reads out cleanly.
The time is **8:35**
